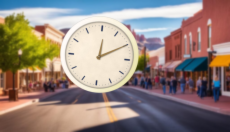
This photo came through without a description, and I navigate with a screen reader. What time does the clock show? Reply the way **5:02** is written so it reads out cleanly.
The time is **12:10**
